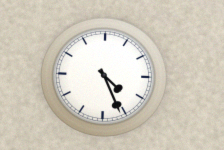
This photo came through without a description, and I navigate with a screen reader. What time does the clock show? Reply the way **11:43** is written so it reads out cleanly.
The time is **4:26**
